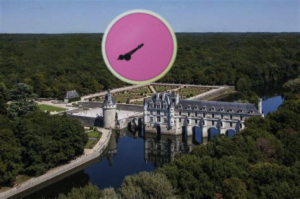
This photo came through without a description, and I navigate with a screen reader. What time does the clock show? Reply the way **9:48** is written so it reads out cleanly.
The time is **7:40**
